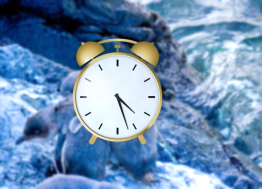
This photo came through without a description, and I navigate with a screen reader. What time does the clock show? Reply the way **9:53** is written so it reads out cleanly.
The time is **4:27**
